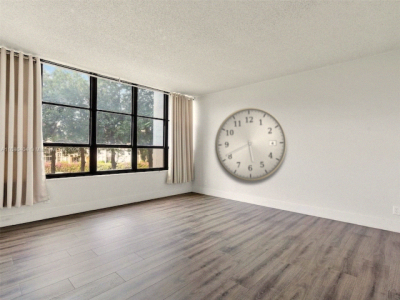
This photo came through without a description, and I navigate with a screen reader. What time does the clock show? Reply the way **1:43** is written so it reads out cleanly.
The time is **5:41**
